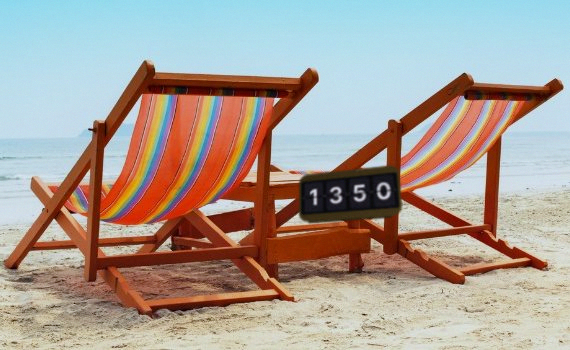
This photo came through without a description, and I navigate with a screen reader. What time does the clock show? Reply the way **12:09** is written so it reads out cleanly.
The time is **13:50**
